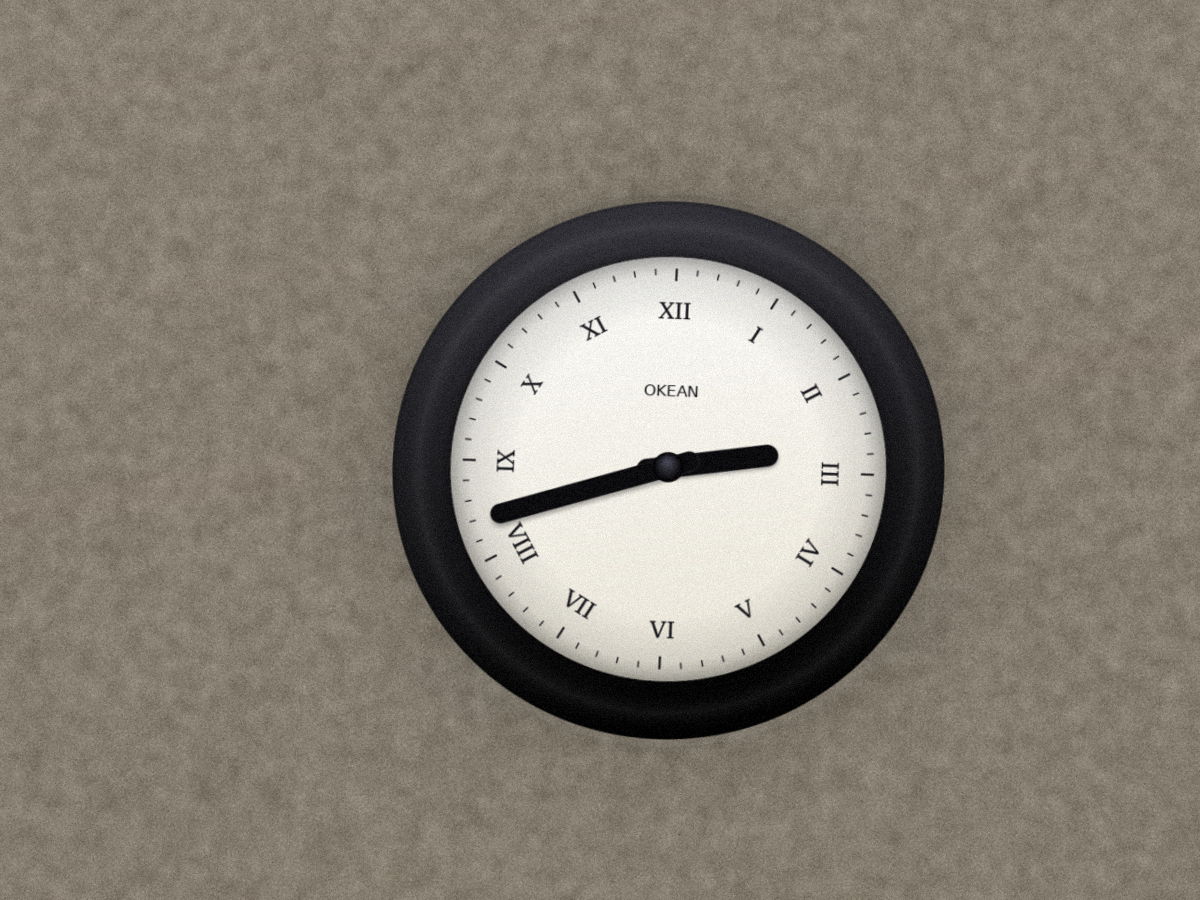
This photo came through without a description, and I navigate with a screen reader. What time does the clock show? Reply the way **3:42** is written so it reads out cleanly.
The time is **2:42**
